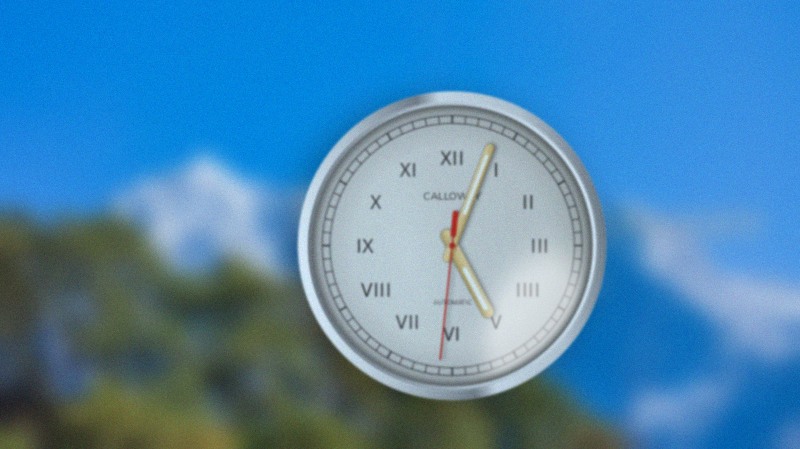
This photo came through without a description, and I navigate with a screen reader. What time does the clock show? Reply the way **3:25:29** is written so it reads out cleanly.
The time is **5:03:31**
